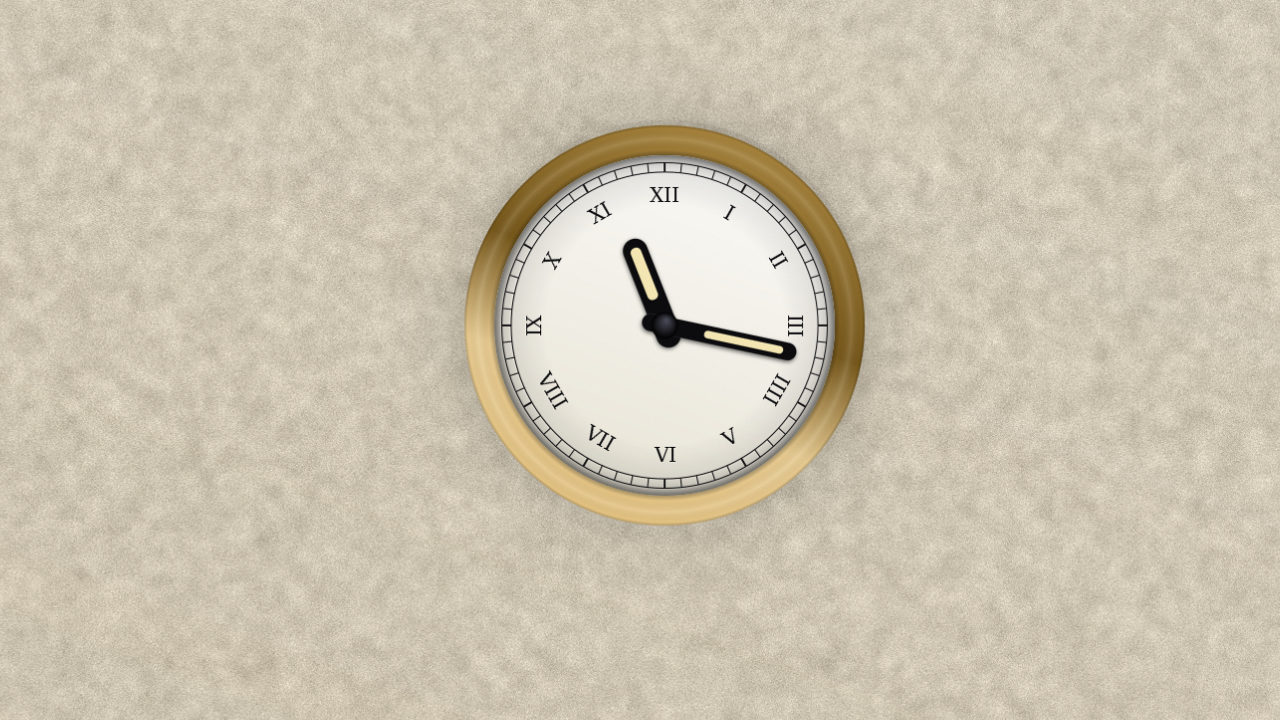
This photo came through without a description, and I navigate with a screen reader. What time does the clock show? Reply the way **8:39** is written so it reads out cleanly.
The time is **11:17**
